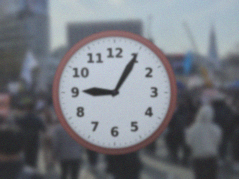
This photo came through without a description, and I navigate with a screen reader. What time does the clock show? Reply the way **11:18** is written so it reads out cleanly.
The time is **9:05**
